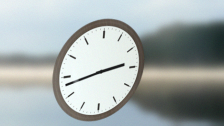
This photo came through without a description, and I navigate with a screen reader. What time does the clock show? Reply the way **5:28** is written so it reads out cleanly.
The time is **2:43**
